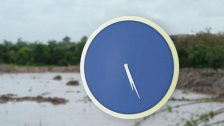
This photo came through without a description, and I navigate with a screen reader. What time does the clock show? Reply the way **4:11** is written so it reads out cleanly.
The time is **5:26**
